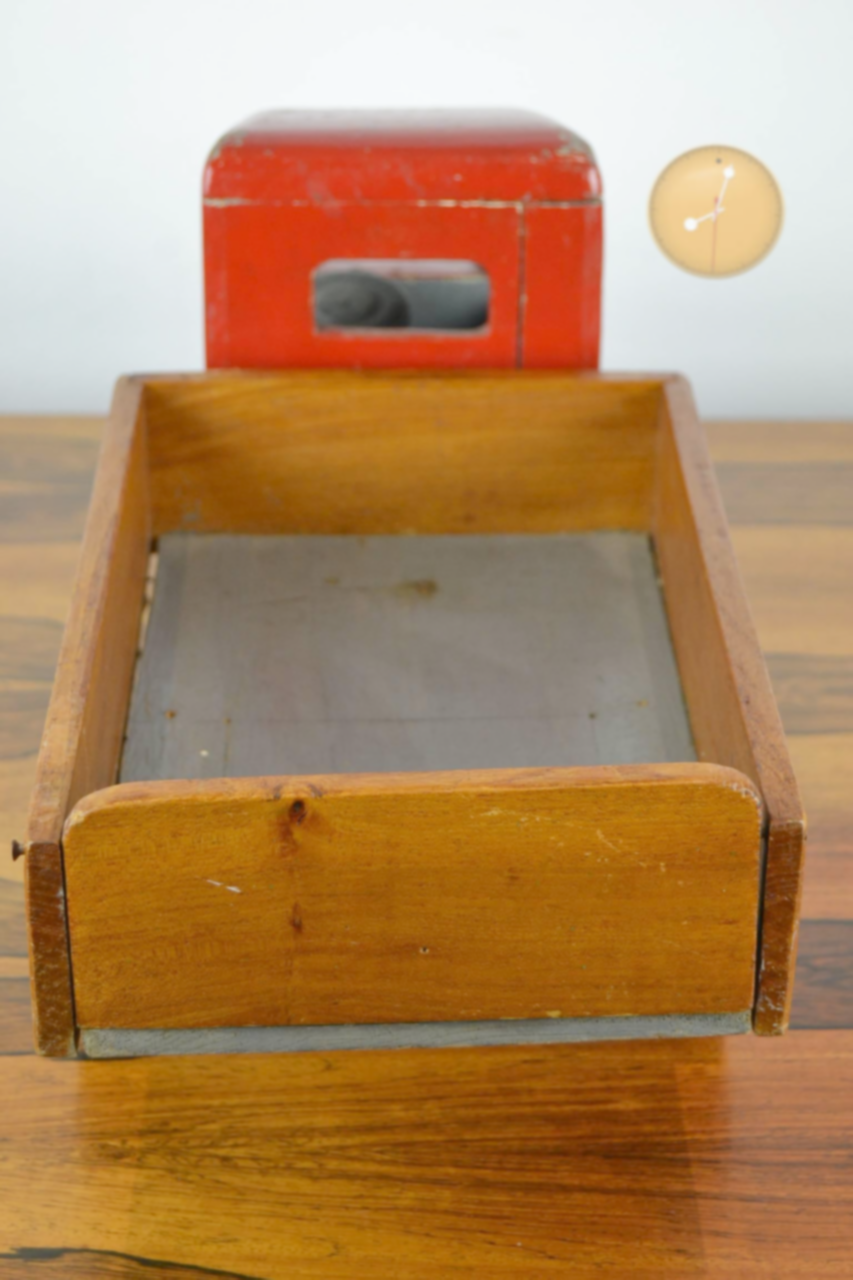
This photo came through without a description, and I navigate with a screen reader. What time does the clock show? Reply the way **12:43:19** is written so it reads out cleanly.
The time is **8:02:30**
